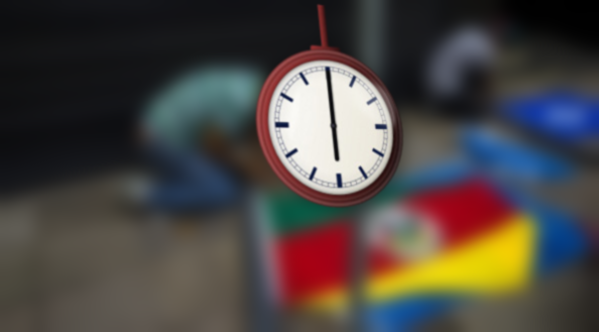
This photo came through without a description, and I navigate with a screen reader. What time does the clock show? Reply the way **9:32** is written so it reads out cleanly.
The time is **6:00**
